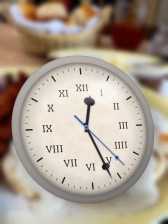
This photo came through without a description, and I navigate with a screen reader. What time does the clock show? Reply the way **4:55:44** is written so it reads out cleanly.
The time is **12:26:23**
